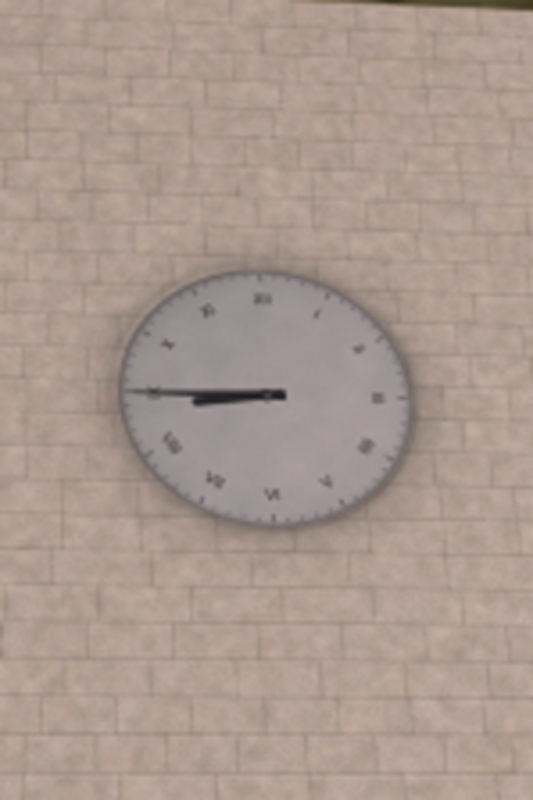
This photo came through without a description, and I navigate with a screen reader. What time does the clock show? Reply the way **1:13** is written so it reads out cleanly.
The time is **8:45**
